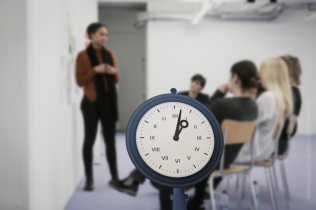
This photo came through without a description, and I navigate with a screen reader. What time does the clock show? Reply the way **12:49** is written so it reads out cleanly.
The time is **1:02**
